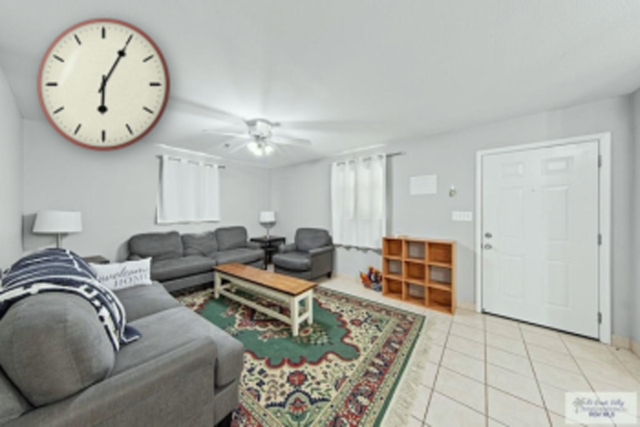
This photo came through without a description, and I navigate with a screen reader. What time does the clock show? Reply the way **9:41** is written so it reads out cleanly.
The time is **6:05**
